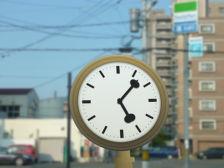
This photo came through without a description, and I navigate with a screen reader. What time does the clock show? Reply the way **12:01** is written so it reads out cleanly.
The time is **5:07**
